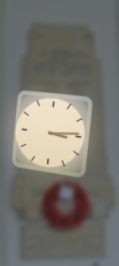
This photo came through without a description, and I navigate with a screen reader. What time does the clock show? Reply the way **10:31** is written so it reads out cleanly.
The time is **3:14**
